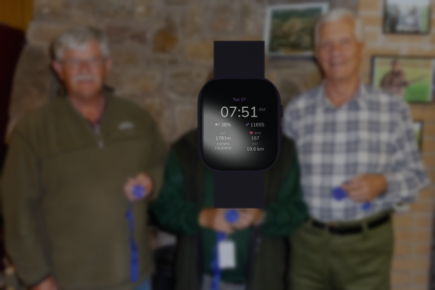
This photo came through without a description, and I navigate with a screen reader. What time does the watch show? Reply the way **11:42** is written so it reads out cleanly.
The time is **7:51**
